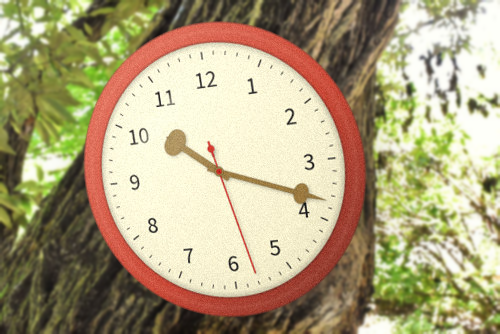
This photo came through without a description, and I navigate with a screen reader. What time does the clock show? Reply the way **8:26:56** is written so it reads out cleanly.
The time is **10:18:28**
